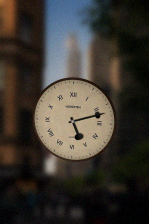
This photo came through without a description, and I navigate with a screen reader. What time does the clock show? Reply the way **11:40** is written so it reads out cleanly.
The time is **5:12**
